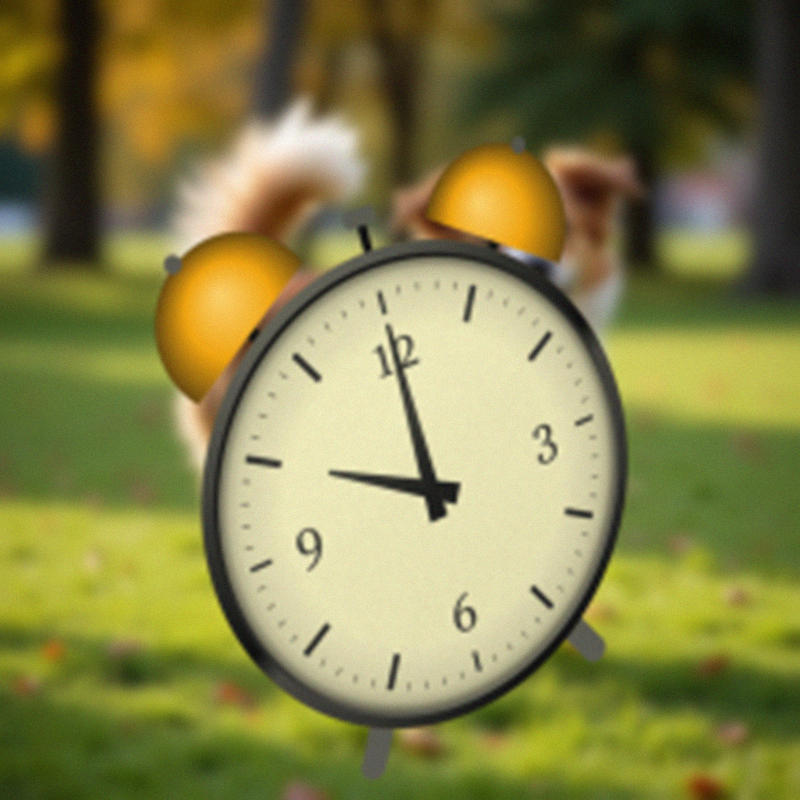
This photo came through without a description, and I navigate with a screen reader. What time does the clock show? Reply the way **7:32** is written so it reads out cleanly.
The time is **10:00**
